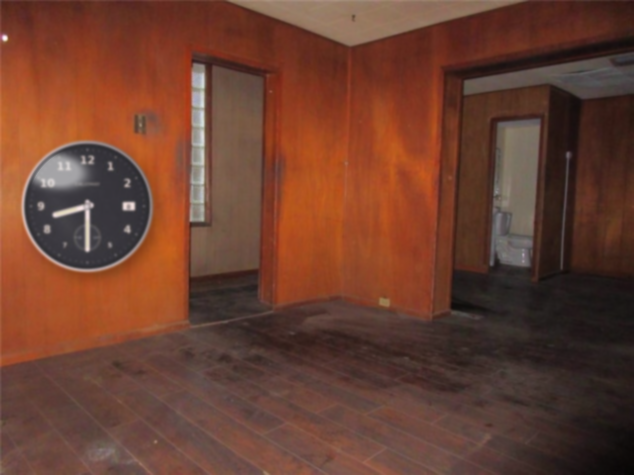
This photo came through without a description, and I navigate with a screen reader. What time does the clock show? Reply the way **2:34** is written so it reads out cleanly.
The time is **8:30**
